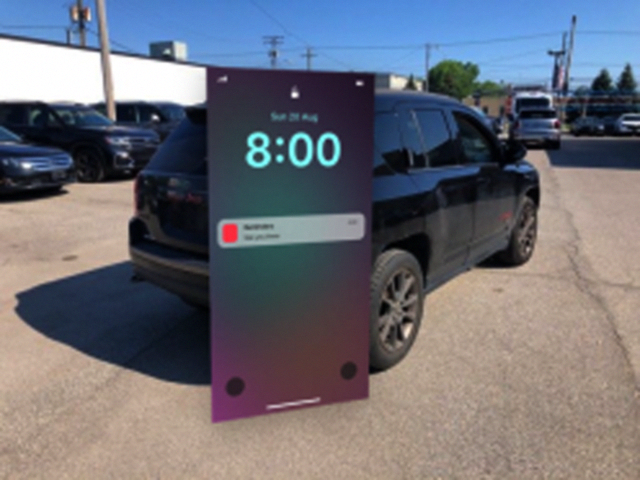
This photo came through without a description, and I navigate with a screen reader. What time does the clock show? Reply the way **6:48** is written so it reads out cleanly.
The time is **8:00**
